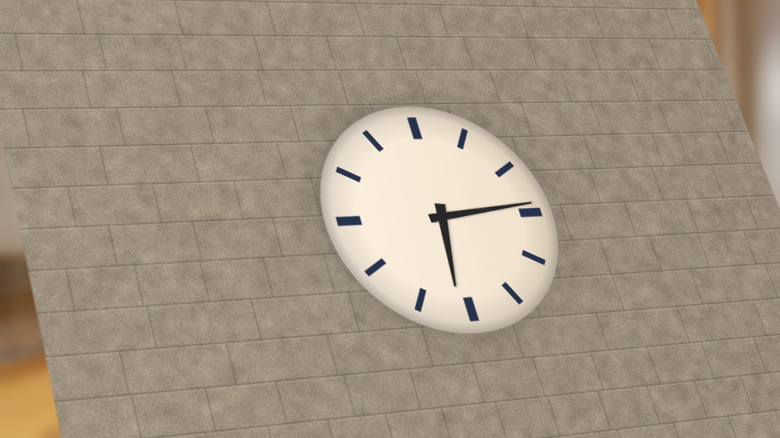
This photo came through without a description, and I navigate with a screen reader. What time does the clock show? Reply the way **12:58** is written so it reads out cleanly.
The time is **6:14**
